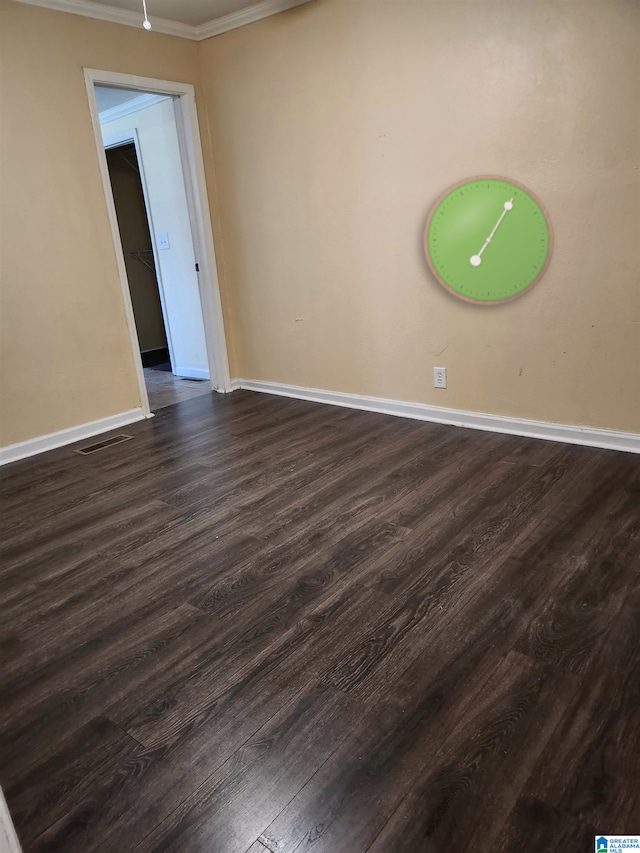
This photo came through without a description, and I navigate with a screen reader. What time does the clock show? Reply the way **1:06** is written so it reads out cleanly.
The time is **7:05**
